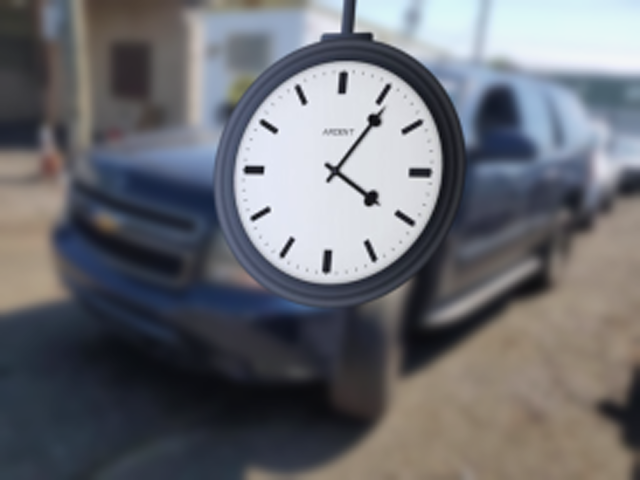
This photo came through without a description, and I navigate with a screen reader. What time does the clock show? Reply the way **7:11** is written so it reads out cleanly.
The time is **4:06**
